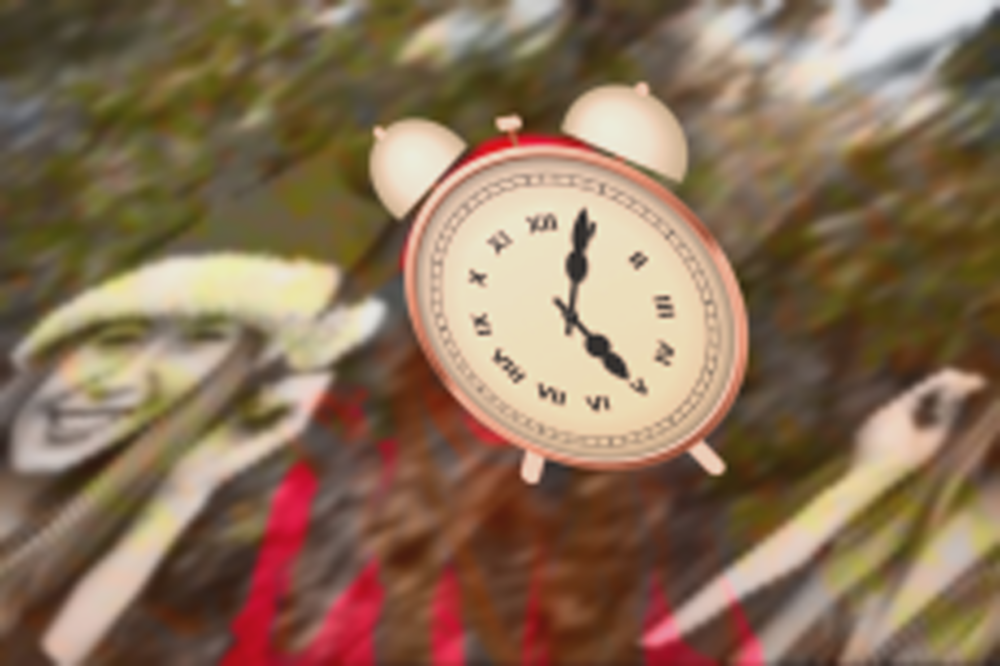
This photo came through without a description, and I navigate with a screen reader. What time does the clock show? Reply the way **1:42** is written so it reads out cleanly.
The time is **5:04**
